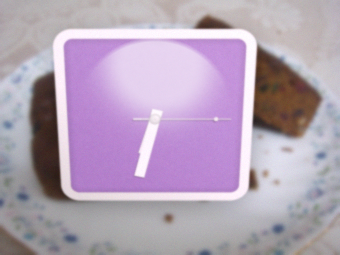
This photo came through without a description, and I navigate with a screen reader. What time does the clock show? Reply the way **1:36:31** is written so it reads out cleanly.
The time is **6:32:15**
